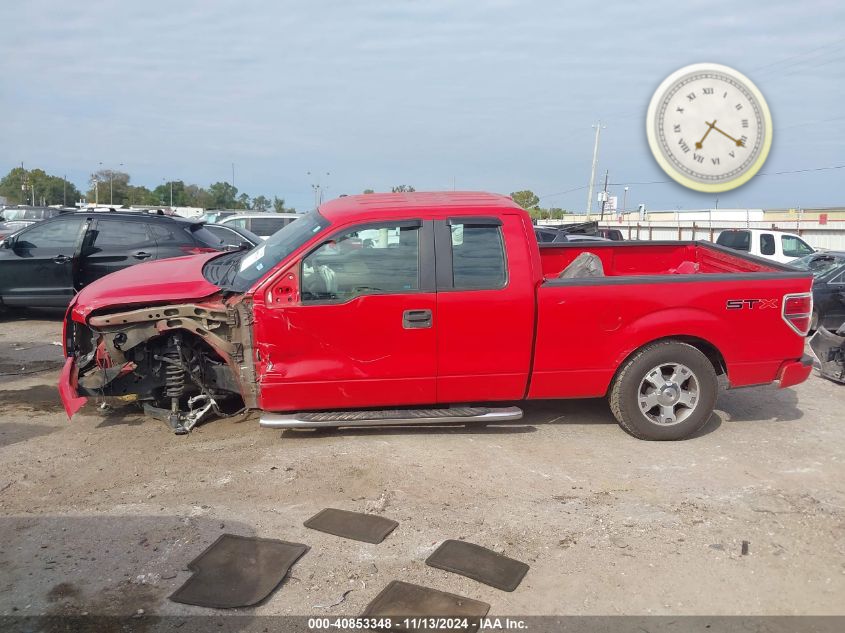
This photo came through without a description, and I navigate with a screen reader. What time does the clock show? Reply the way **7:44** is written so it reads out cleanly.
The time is **7:21**
